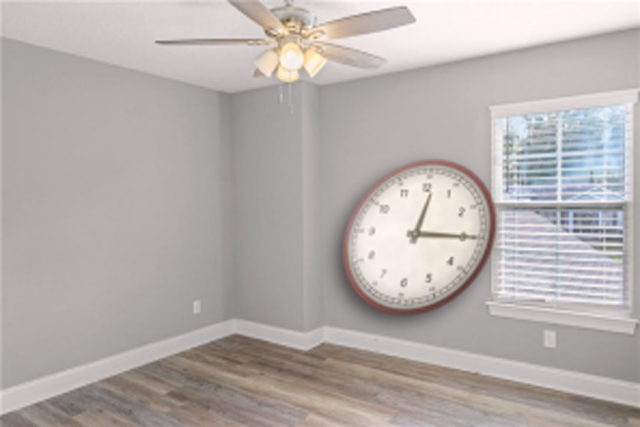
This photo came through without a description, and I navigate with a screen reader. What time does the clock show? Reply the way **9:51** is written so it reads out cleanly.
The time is **12:15**
